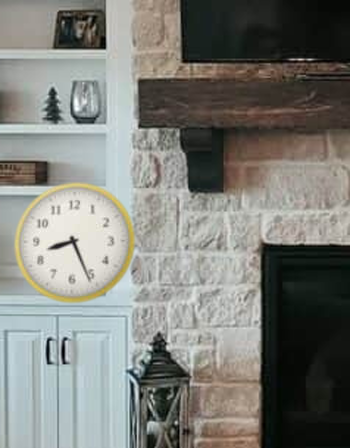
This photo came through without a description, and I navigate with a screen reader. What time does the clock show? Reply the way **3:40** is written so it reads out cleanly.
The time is **8:26**
